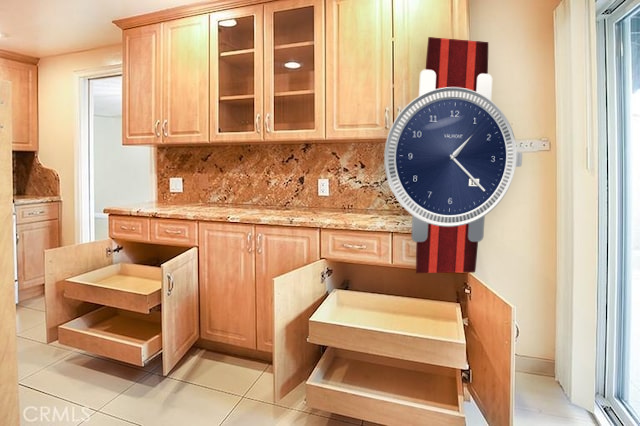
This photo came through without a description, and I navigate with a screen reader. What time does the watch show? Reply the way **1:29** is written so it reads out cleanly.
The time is **1:22**
